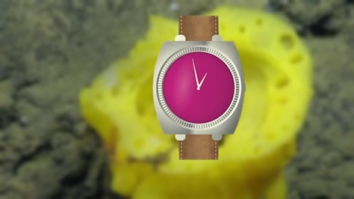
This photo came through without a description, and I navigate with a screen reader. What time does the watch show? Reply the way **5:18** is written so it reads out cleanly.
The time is **12:58**
